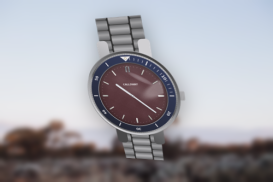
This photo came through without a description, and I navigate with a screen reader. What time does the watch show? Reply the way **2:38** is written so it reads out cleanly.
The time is **10:22**
